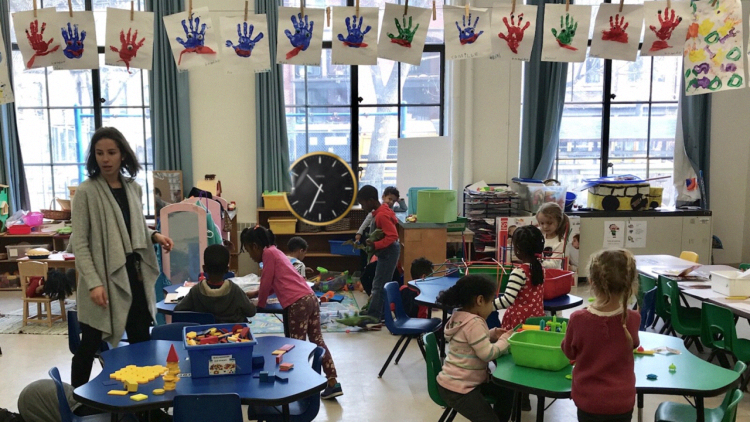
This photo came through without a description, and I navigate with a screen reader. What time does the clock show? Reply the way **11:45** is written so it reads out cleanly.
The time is **10:34**
